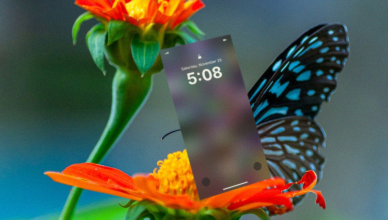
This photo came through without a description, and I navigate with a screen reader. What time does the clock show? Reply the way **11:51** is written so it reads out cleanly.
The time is **5:08**
